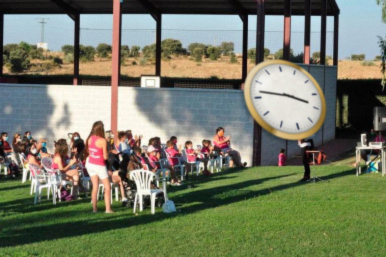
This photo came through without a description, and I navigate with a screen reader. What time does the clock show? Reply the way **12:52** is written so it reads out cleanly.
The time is **3:47**
